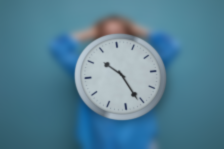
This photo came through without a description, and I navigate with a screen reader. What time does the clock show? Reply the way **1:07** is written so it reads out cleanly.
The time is **10:26**
